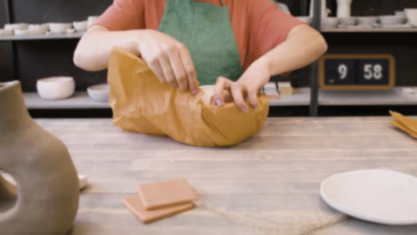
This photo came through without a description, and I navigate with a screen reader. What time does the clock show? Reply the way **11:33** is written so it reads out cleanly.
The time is **9:58**
